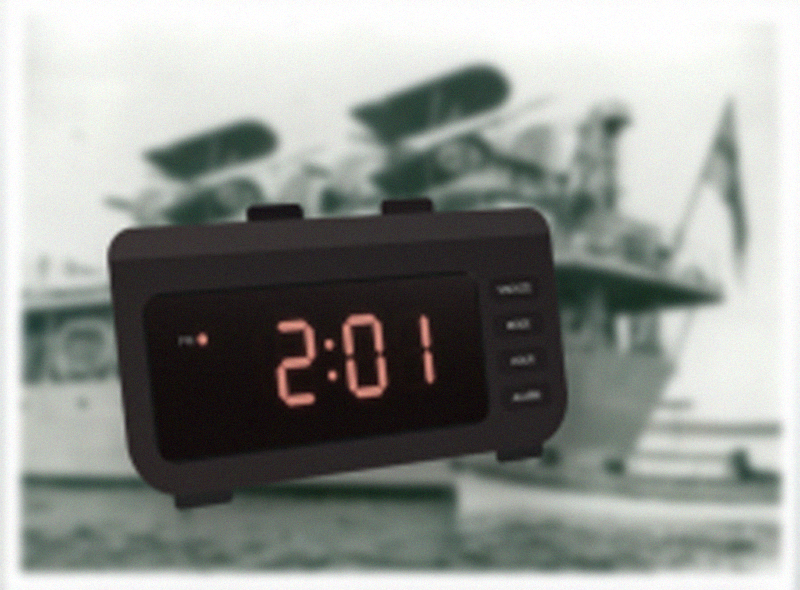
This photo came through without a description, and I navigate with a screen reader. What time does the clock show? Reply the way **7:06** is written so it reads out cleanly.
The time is **2:01**
